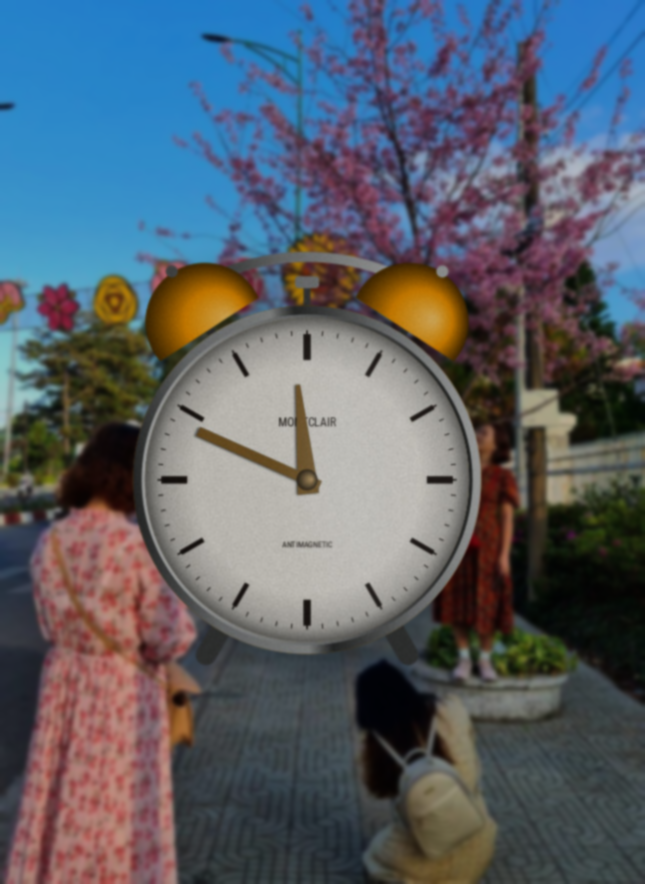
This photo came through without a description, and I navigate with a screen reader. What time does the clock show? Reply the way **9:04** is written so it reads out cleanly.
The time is **11:49**
